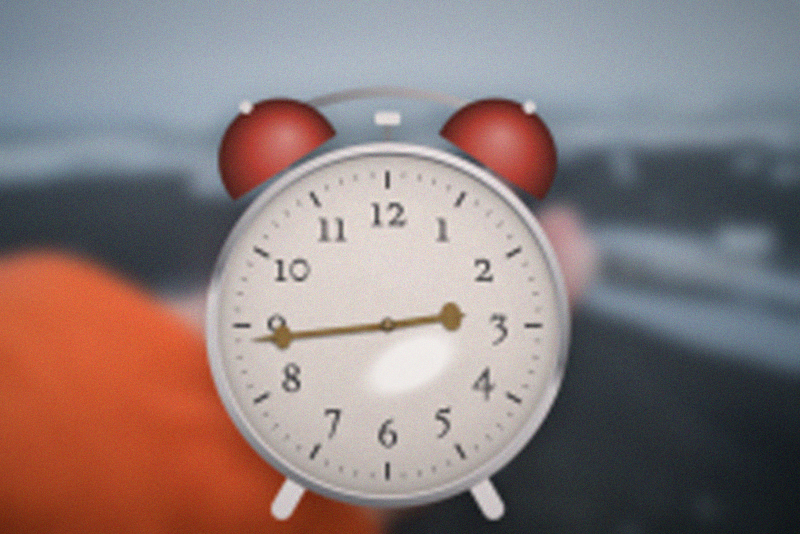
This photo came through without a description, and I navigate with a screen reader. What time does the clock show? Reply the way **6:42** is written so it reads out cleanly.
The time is **2:44**
